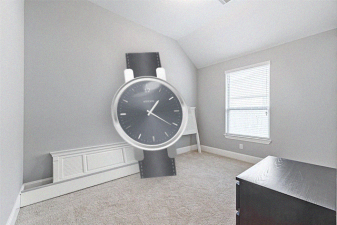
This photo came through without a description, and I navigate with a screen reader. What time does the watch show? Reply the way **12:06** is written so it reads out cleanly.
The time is **1:21**
